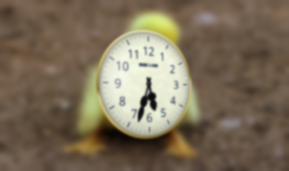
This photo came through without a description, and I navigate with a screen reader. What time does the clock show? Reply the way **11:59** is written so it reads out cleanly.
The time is **5:33**
